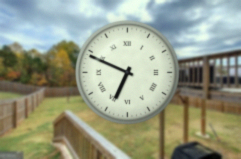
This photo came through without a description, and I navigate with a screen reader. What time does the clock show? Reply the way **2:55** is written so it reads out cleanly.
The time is **6:49**
